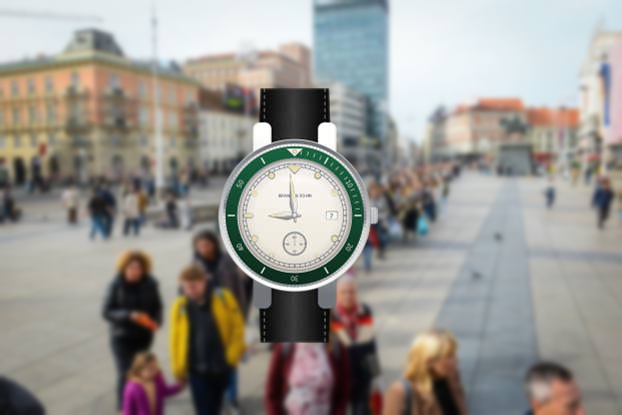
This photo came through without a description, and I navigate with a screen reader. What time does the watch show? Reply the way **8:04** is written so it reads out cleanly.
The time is **8:59**
